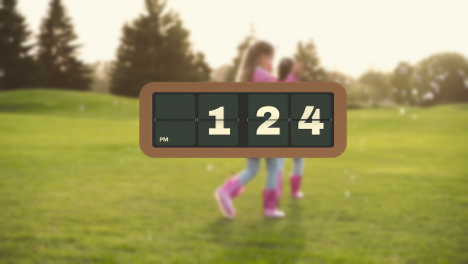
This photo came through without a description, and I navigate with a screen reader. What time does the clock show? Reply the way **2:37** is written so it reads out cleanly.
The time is **1:24**
